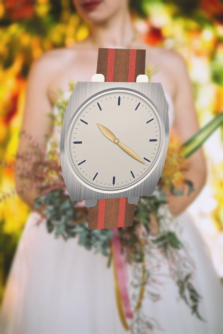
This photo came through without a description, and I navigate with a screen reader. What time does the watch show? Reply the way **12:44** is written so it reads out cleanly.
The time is **10:21**
